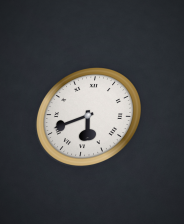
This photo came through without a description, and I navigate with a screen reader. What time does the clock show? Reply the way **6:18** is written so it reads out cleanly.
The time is **5:41**
